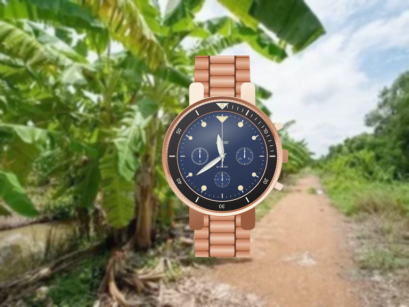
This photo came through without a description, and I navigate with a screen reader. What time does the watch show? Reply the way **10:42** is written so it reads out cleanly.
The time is **11:39**
